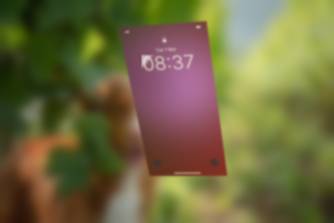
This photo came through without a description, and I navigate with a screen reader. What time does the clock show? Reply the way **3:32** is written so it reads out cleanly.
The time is **8:37**
